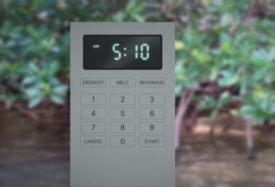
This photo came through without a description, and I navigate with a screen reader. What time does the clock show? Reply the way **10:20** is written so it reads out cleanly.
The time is **5:10**
